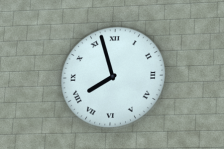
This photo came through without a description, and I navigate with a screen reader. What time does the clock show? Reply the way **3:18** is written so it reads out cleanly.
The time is **7:57**
